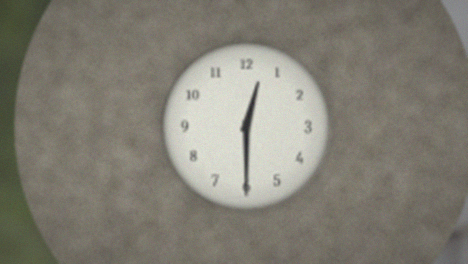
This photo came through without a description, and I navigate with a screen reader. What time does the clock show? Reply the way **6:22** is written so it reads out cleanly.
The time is **12:30**
